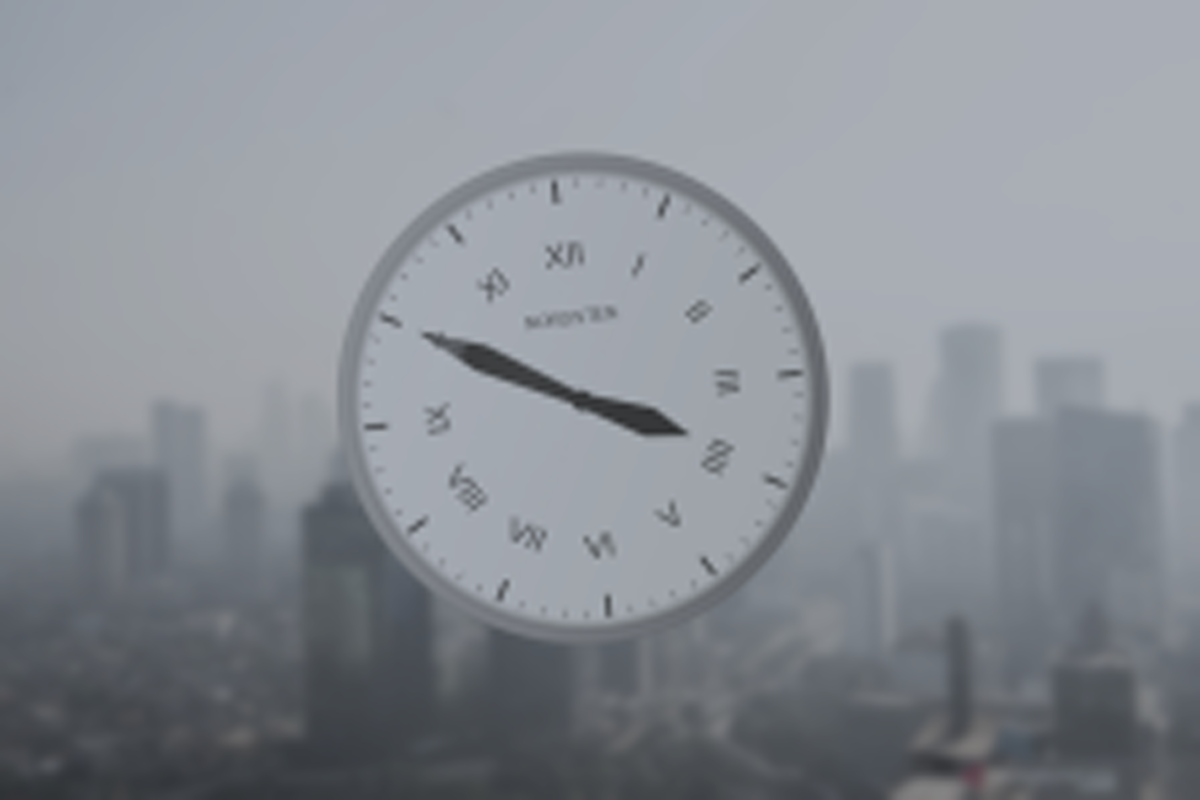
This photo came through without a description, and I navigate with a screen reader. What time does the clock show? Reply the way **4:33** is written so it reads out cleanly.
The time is **3:50**
